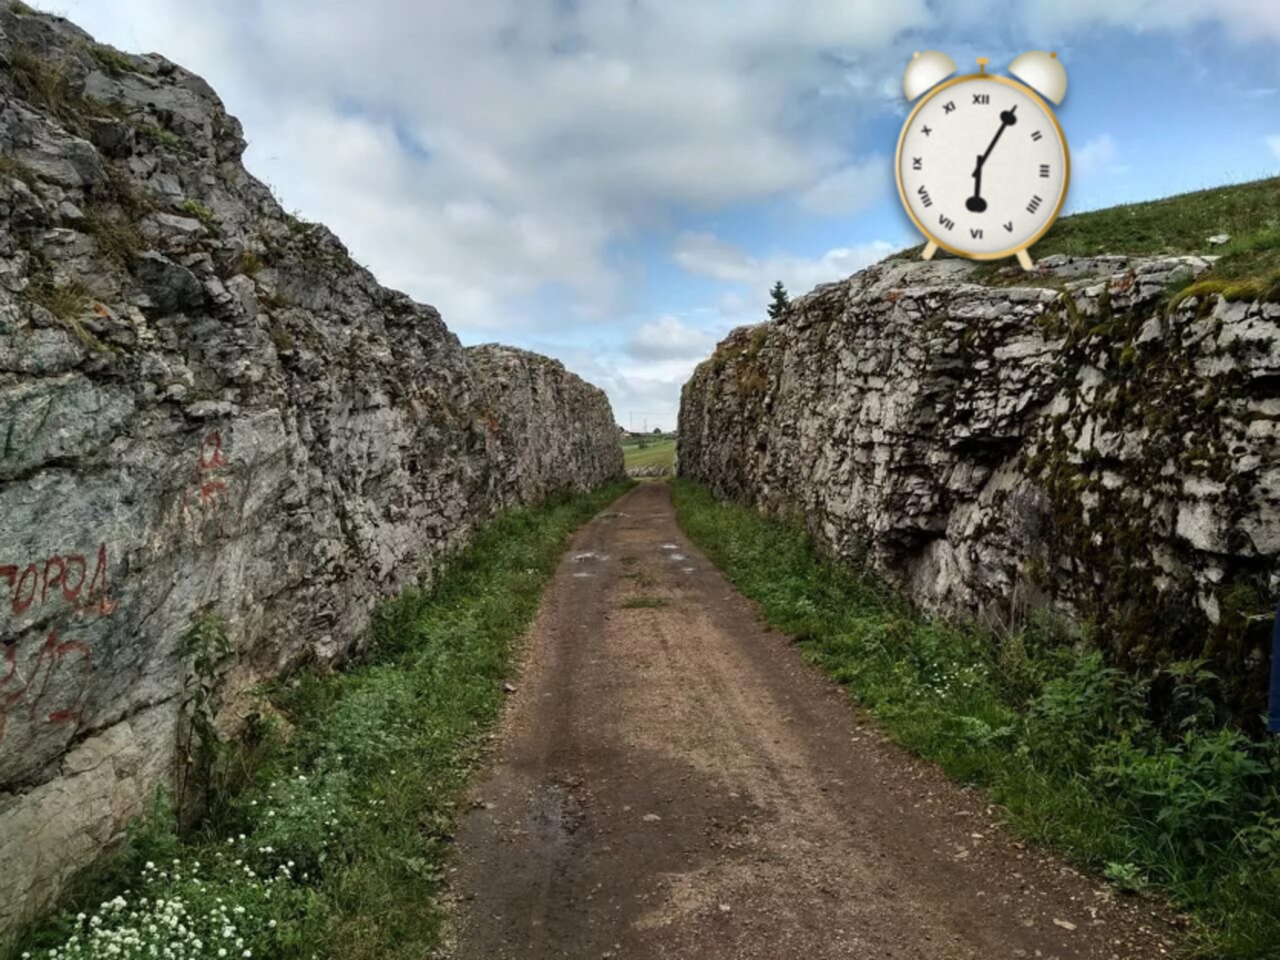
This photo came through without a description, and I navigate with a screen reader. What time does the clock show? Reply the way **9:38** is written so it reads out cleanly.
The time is **6:05**
